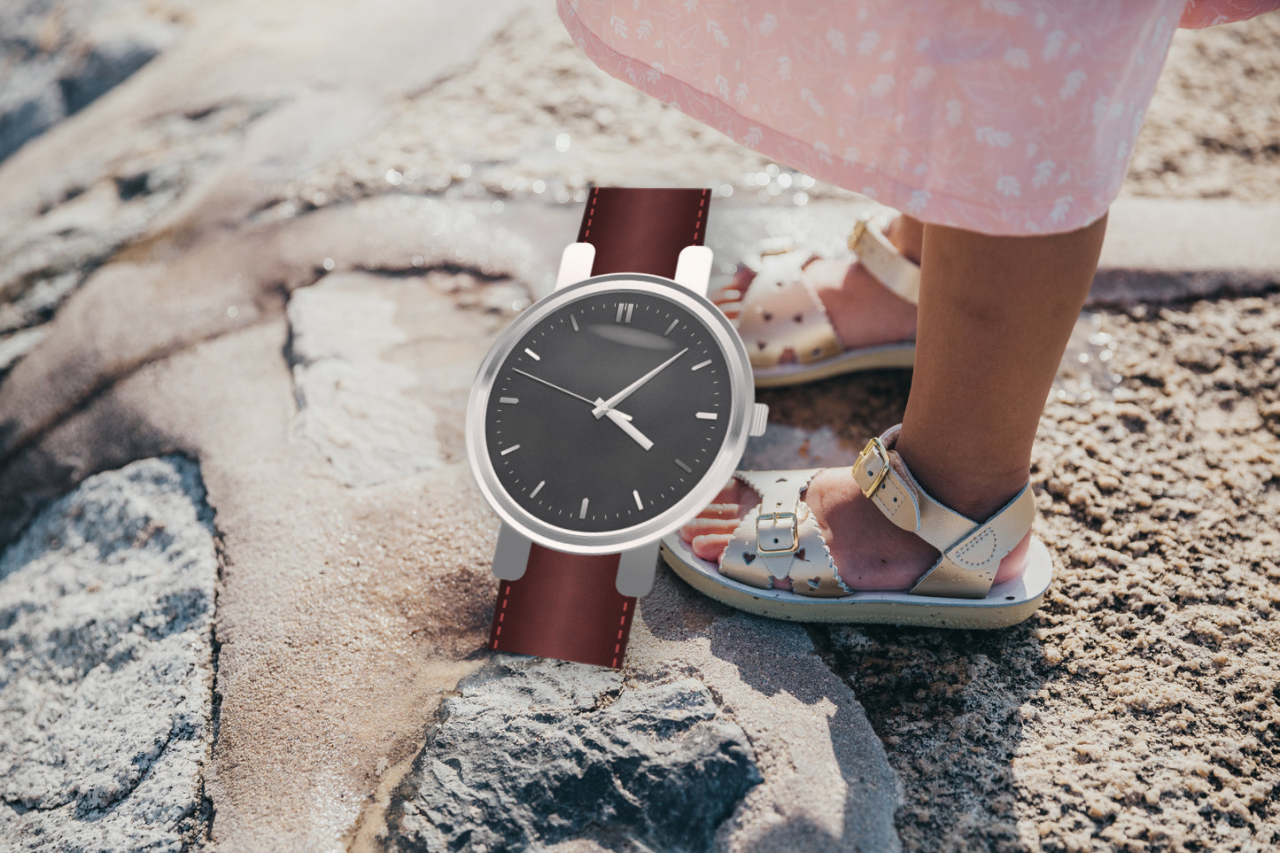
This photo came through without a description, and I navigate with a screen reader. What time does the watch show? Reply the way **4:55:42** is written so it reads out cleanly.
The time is **4:07:48**
